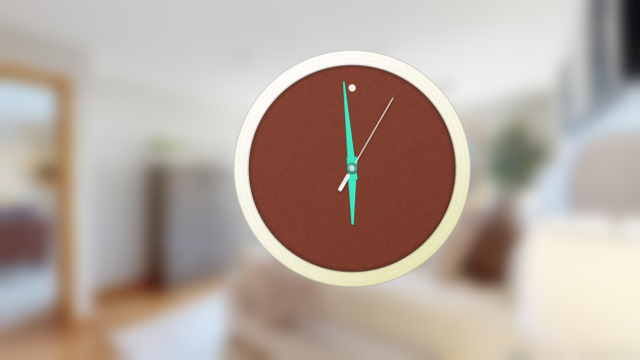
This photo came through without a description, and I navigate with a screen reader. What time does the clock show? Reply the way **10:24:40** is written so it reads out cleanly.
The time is **5:59:05**
